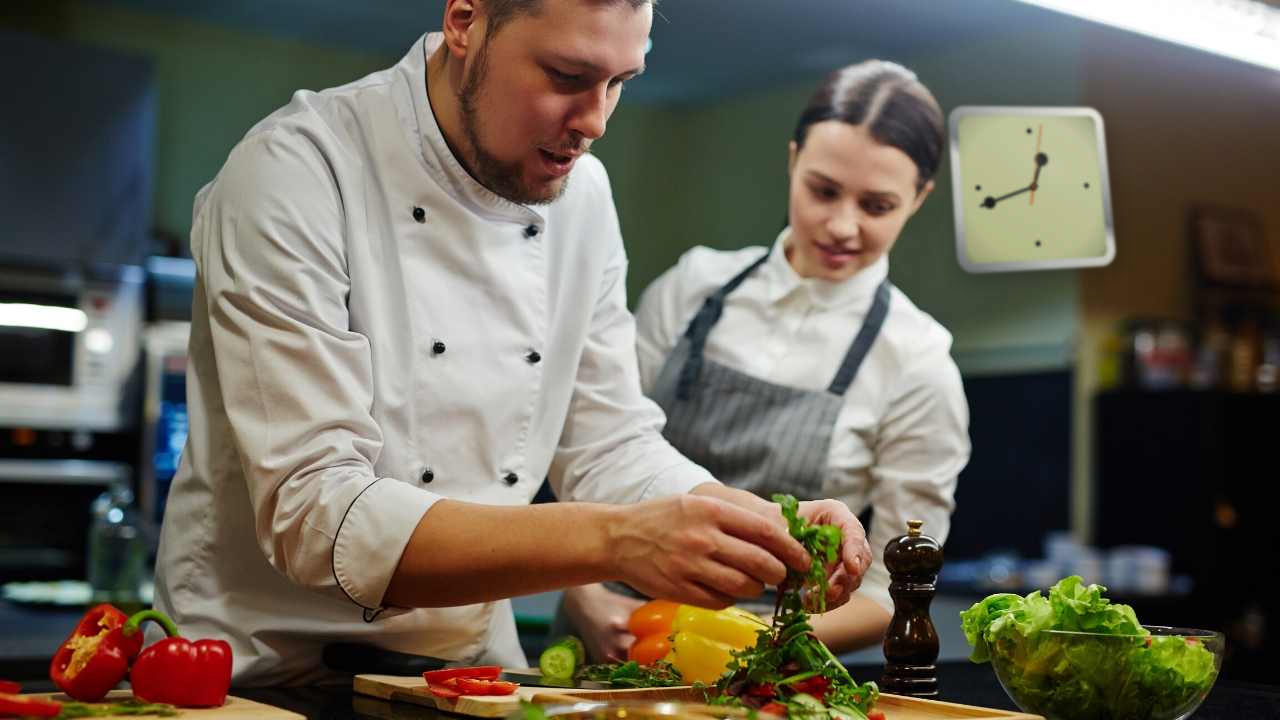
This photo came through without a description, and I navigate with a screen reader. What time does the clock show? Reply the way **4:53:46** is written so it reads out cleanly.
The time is **12:42:02**
